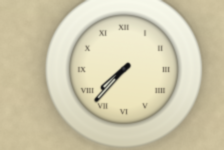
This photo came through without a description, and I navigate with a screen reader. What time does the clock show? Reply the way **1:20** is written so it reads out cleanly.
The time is **7:37**
